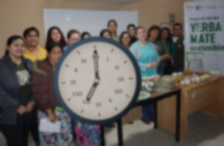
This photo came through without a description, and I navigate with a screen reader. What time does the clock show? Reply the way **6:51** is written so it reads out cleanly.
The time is **7:00**
